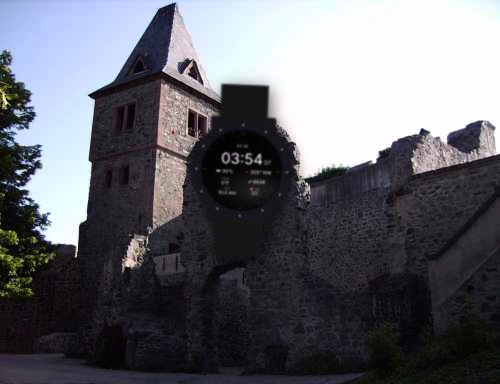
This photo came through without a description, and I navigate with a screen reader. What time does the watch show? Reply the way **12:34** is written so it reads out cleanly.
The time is **3:54**
